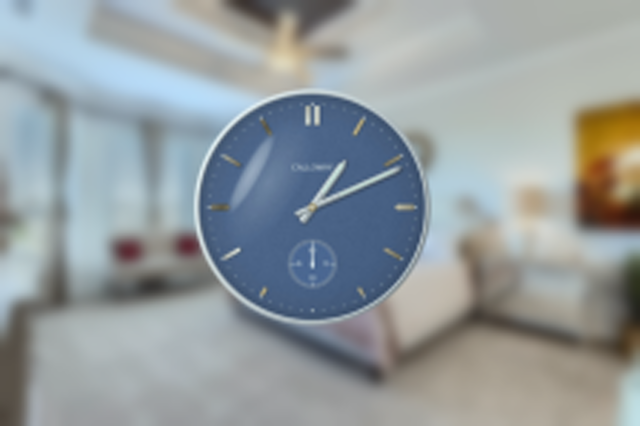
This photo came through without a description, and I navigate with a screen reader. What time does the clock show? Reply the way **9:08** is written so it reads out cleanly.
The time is **1:11**
